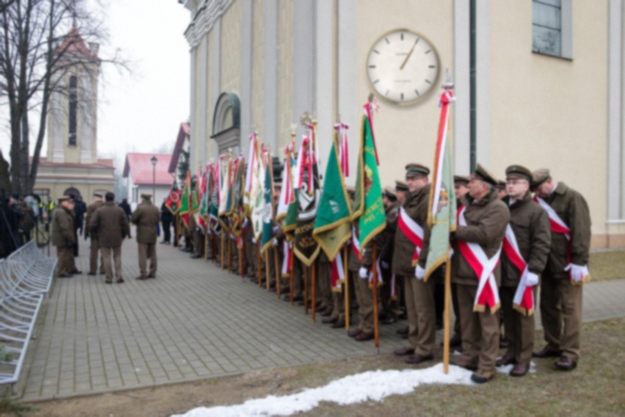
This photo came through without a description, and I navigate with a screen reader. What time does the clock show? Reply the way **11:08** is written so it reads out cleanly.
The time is **1:05**
